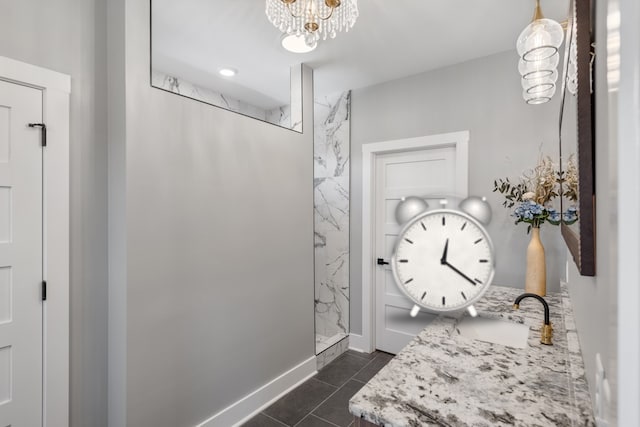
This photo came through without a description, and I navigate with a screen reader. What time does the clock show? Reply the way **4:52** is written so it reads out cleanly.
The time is **12:21**
